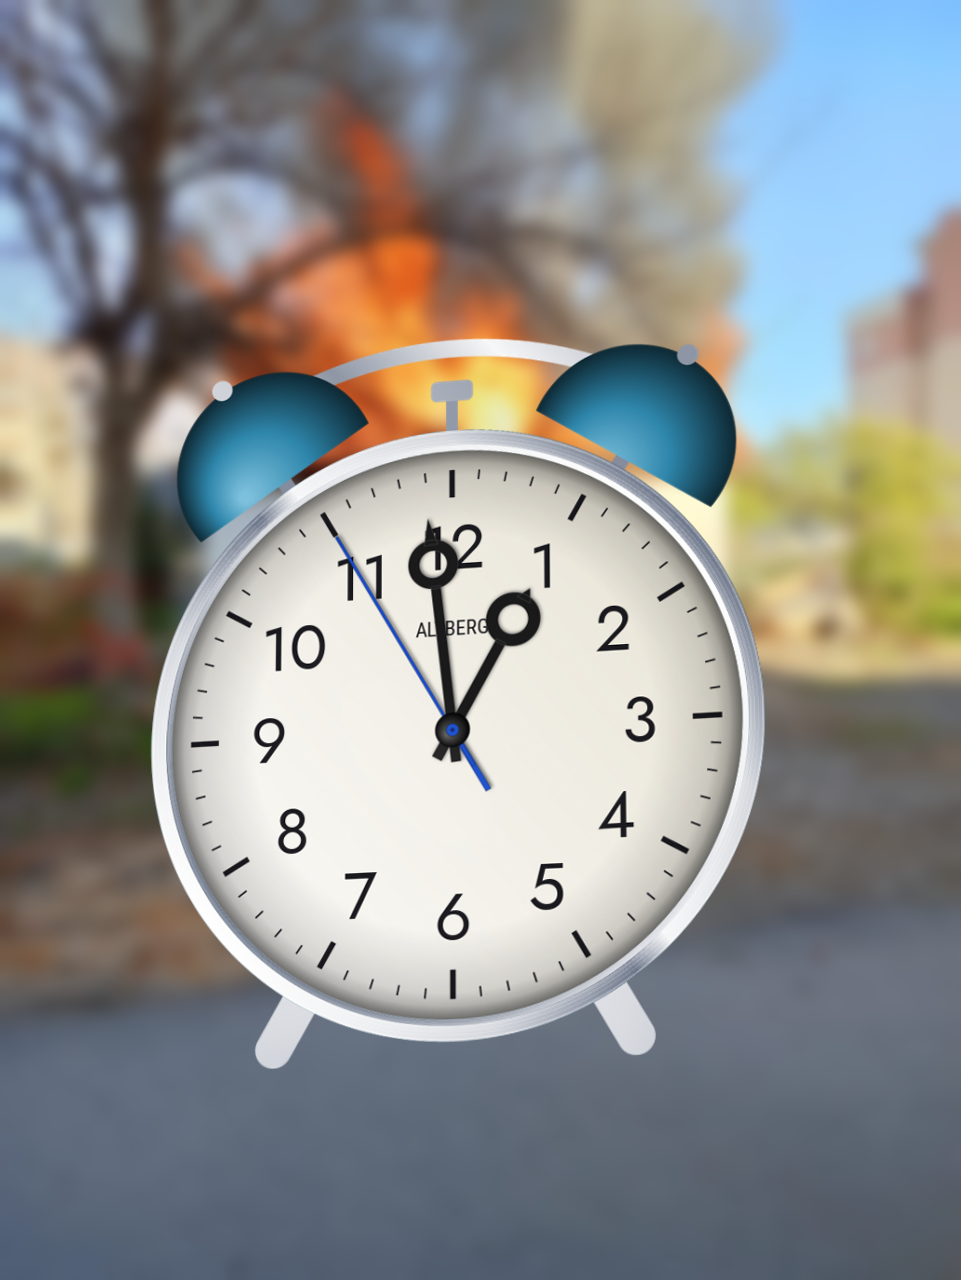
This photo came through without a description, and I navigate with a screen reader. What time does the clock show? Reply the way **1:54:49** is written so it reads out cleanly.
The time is **12:58:55**
